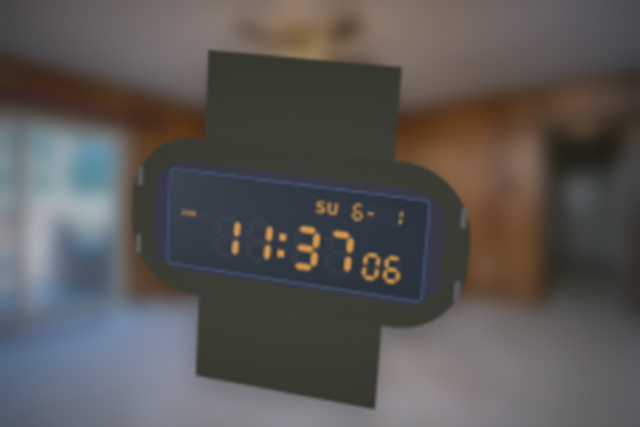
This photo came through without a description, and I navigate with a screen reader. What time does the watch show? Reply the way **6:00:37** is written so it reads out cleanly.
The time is **11:37:06**
